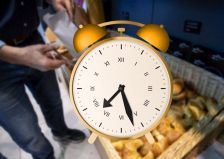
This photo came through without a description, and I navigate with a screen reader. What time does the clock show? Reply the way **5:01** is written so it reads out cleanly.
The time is **7:27**
